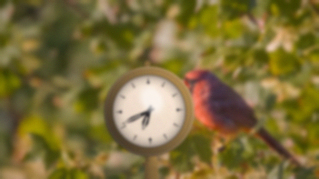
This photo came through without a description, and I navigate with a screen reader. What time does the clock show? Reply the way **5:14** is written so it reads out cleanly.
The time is **6:41**
